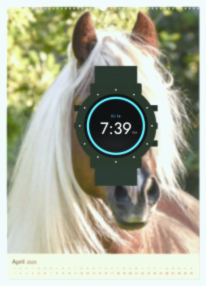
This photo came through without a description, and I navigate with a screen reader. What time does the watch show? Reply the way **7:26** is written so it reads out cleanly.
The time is **7:39**
